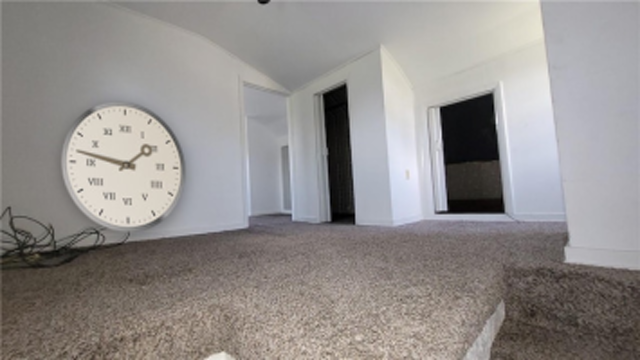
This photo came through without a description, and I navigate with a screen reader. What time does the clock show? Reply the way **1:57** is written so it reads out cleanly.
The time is **1:47**
